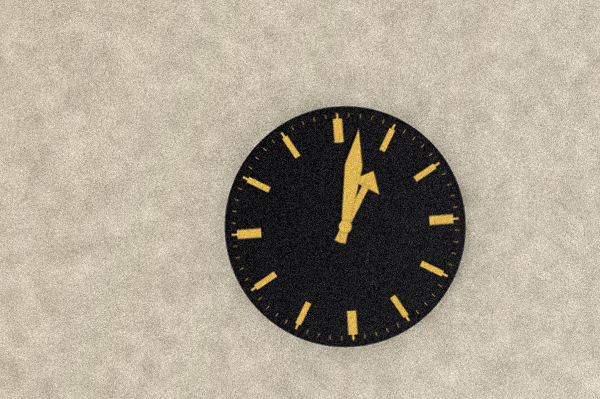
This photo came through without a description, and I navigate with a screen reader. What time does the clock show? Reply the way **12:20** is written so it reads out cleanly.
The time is **1:02**
